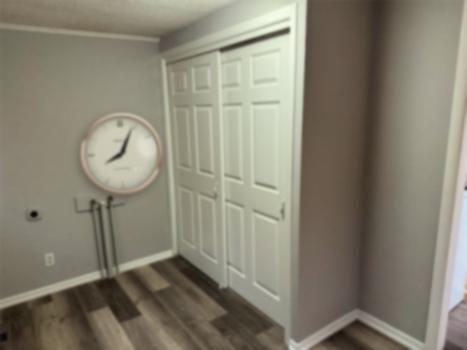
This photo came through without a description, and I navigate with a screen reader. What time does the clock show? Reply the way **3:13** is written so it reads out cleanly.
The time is **8:04**
